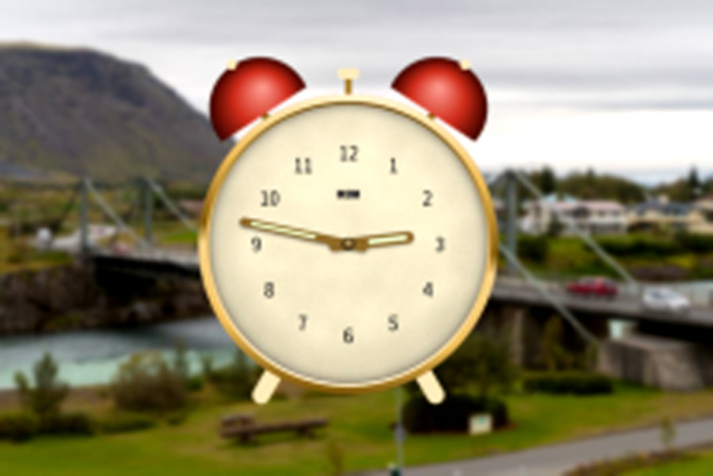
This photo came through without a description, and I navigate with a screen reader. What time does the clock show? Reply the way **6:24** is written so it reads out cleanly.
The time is **2:47**
